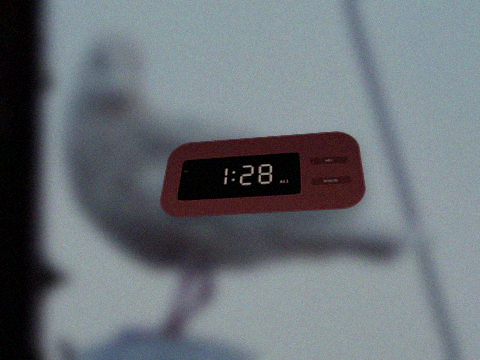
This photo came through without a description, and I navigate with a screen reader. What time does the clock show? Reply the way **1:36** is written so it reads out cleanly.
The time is **1:28**
